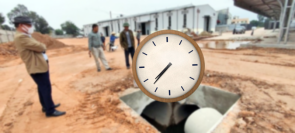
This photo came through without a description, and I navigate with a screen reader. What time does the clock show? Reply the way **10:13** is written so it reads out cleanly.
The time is **7:37**
